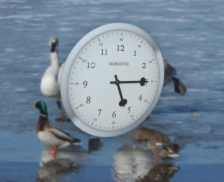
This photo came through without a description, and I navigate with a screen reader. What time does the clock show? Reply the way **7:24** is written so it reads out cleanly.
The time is **5:15**
